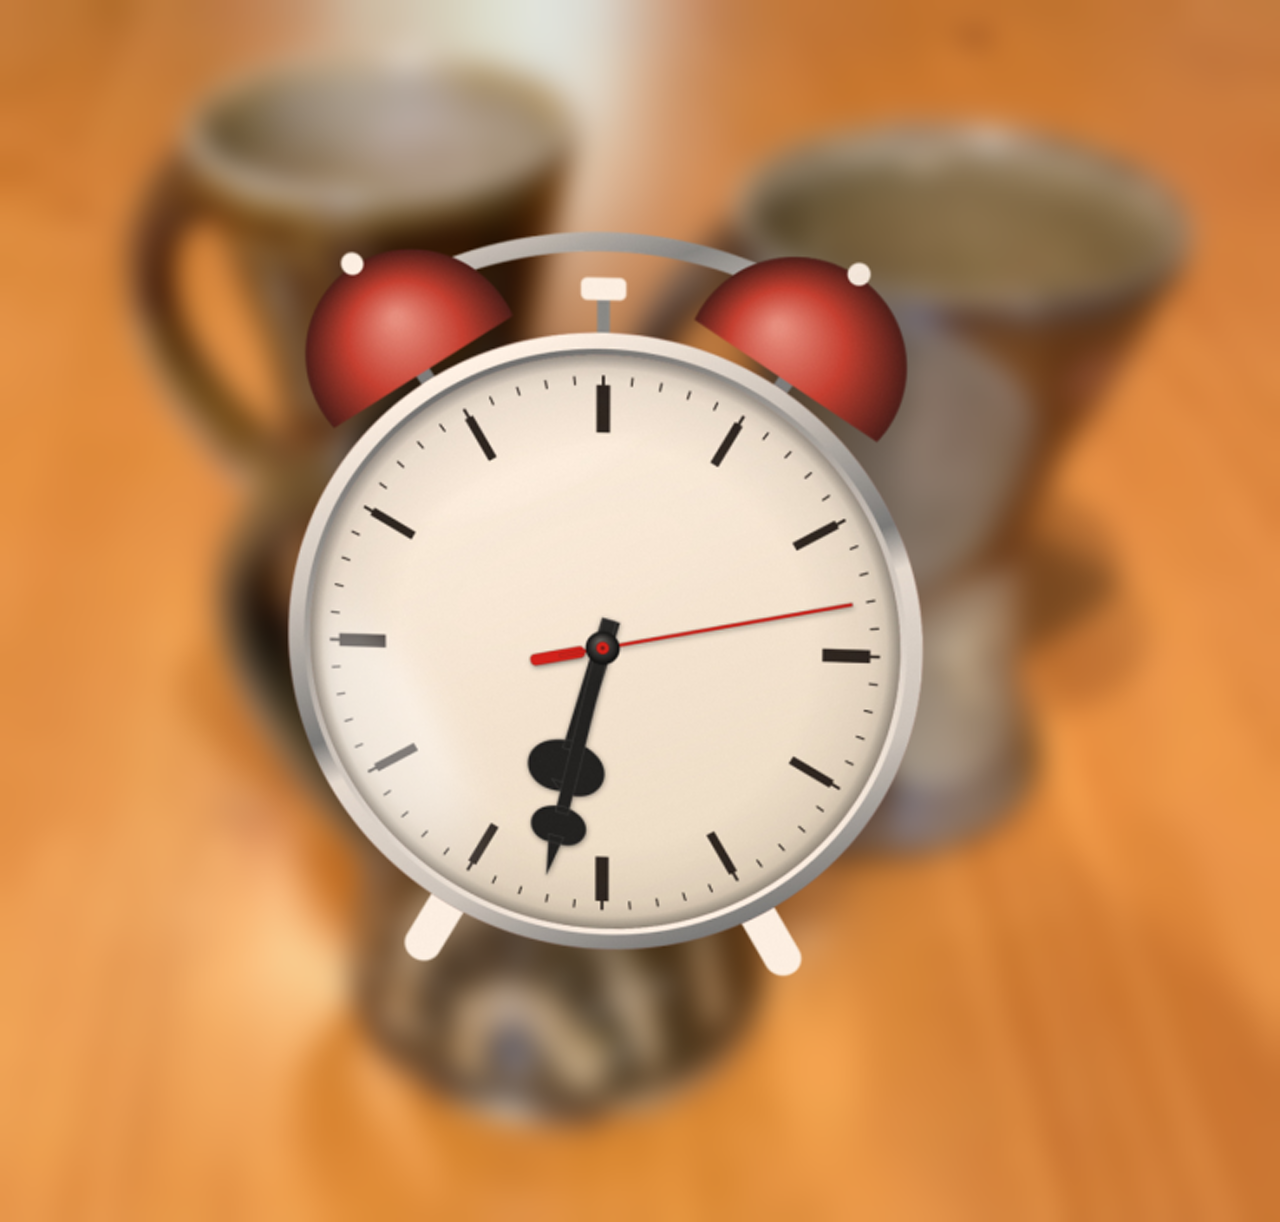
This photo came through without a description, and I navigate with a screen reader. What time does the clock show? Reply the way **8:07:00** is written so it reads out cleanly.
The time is **6:32:13**
